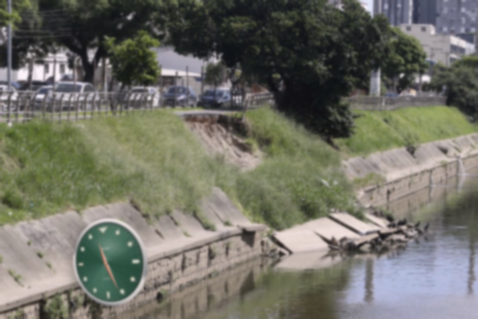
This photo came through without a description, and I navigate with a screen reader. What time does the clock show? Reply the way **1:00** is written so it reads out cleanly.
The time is **11:26**
